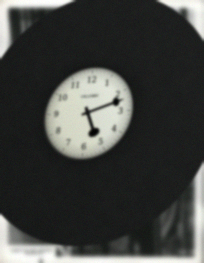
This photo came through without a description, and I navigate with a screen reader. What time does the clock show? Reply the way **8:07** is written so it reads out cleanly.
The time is **5:12**
